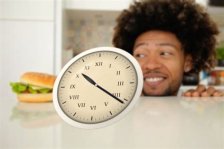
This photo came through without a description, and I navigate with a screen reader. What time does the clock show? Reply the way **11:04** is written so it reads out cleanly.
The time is **10:21**
